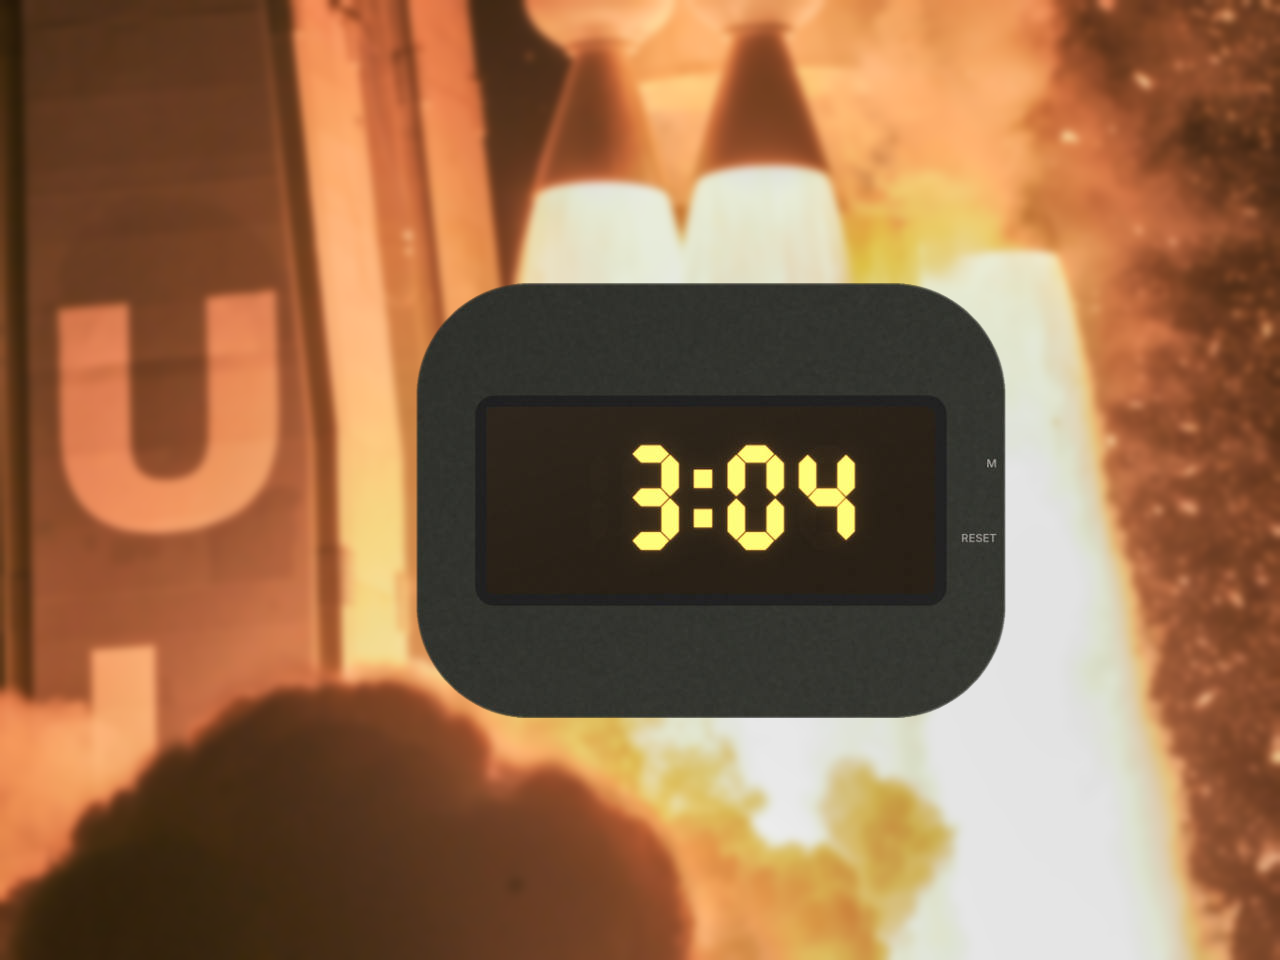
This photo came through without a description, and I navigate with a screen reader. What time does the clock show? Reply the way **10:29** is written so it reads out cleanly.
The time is **3:04**
